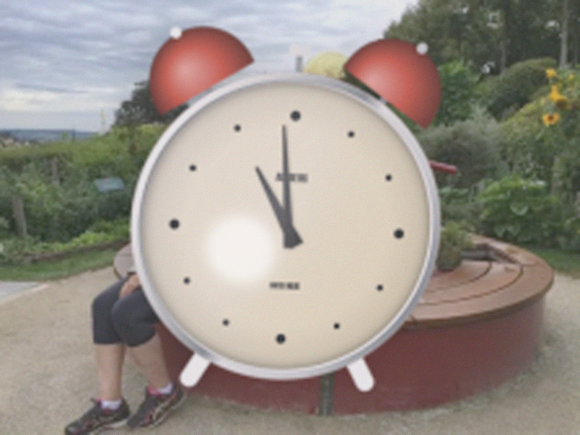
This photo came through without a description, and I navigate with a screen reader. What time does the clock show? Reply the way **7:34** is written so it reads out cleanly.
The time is **10:59**
